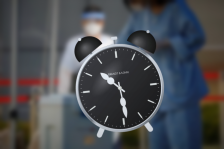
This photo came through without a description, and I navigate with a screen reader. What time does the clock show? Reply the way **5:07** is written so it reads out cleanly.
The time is **10:29**
